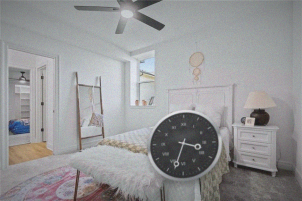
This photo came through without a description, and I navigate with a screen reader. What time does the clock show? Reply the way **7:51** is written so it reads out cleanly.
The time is **3:33**
